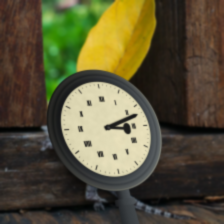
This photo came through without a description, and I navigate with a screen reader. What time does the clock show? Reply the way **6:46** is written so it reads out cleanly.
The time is **3:12**
